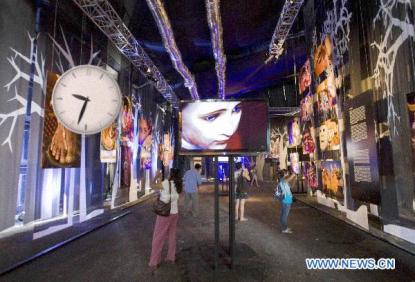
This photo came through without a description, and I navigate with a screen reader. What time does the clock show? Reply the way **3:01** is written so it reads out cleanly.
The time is **9:33**
